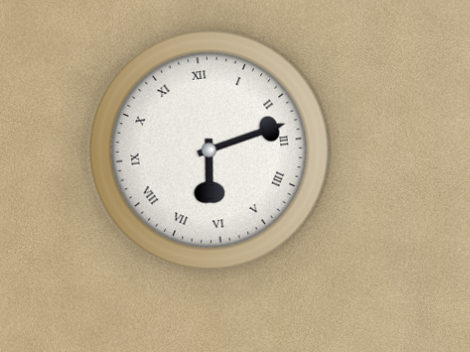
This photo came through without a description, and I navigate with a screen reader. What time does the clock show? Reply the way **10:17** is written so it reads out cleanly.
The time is **6:13**
